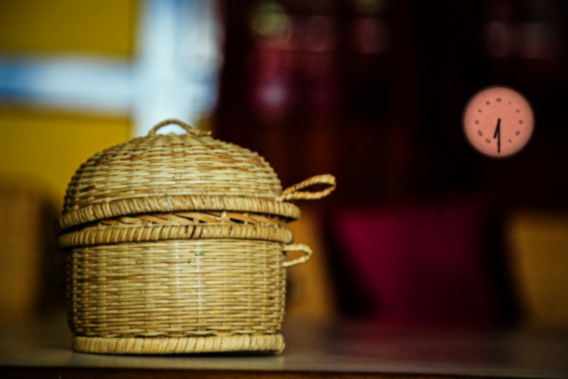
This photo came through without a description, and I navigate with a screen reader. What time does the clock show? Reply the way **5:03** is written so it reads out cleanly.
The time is **6:30**
